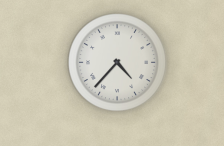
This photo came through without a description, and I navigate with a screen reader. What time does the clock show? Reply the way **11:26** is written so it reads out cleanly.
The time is **4:37**
